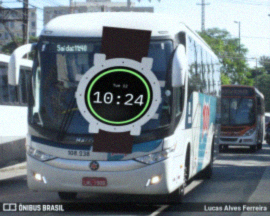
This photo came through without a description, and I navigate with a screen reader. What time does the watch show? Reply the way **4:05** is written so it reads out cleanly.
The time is **10:24**
